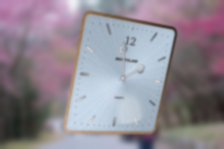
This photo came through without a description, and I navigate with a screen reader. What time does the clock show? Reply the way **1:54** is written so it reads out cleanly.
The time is **1:58**
